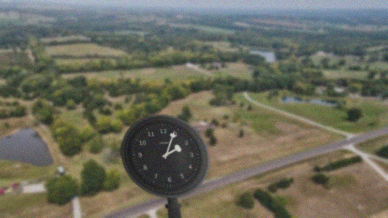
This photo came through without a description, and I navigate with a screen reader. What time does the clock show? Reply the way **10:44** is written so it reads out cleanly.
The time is **2:04**
